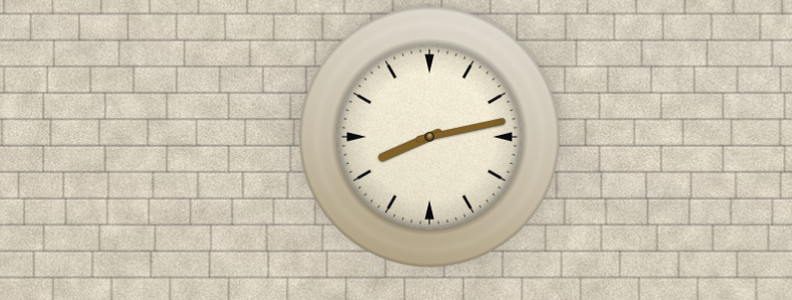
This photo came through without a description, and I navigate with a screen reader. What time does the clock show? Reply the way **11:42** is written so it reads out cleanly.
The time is **8:13**
